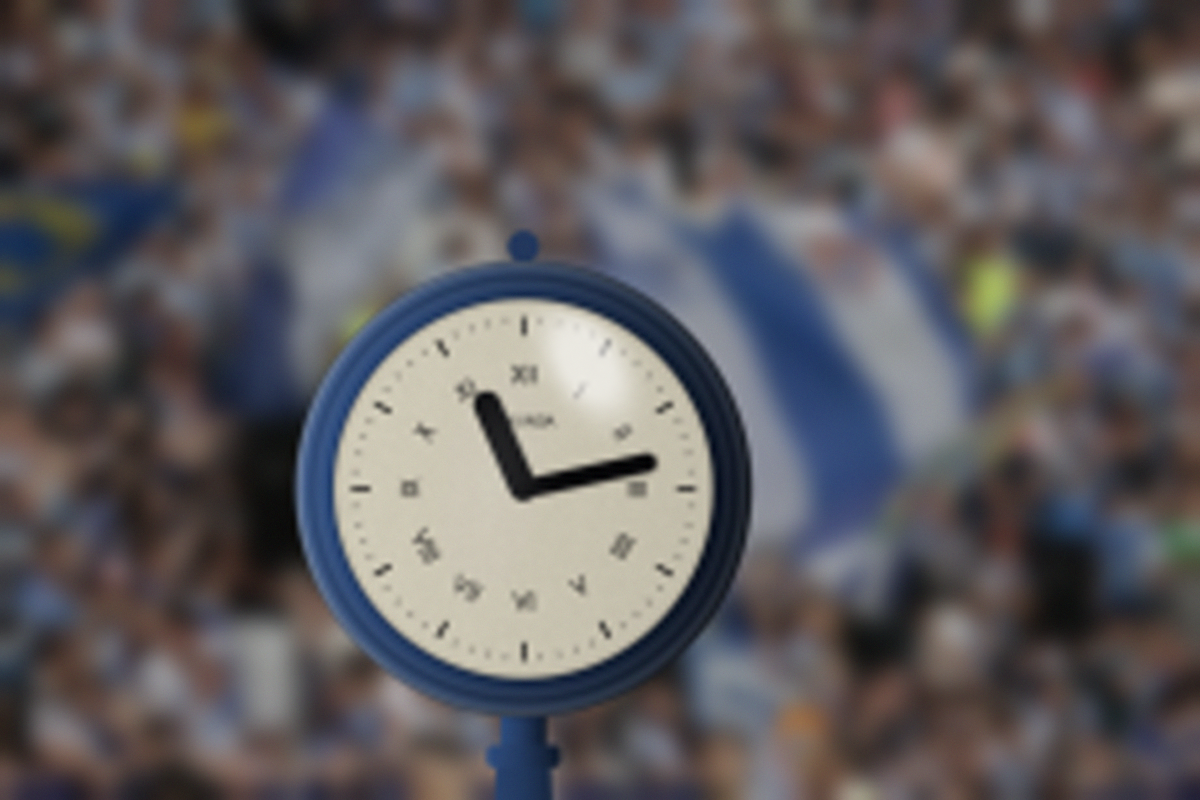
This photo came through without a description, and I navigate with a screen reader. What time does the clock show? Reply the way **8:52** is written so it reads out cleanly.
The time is **11:13**
